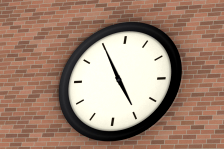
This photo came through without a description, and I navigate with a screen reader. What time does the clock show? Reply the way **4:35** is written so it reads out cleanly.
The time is **4:55**
